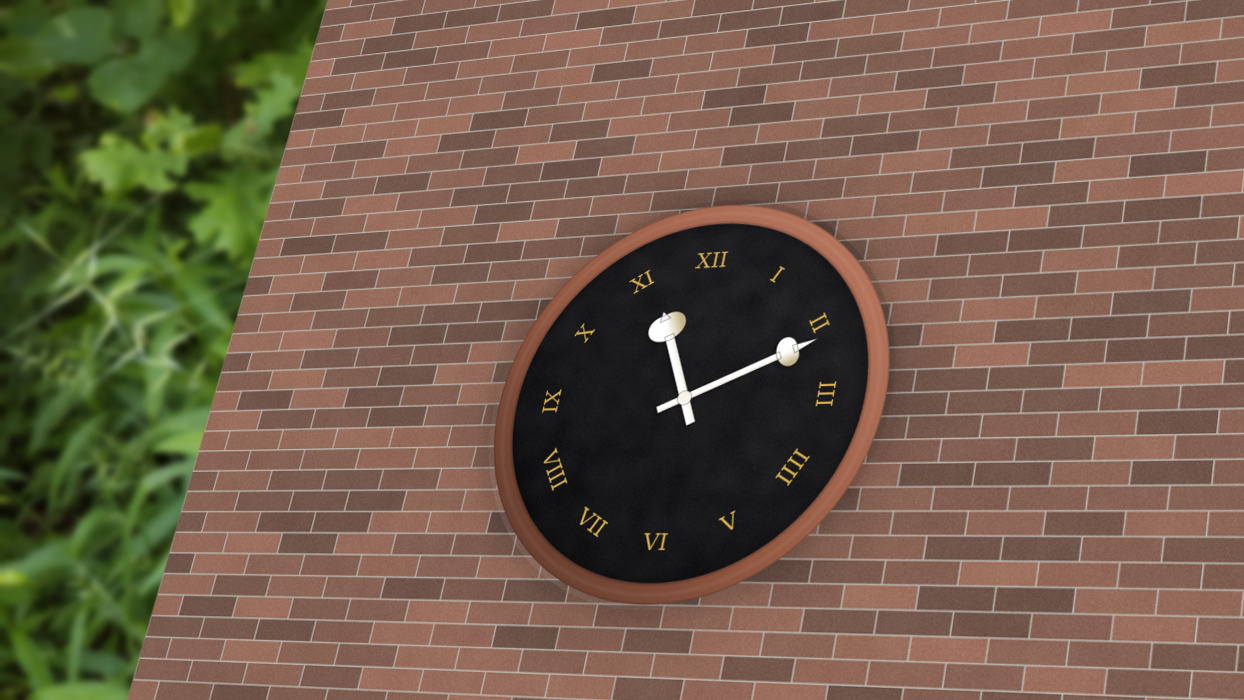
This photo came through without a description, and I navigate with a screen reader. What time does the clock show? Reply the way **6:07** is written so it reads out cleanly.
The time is **11:11**
